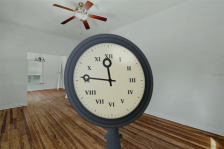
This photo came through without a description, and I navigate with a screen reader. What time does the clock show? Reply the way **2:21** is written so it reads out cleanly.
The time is **11:46**
